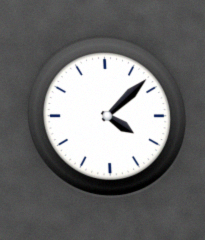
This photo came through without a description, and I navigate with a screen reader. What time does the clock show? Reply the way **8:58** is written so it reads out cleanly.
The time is **4:08**
